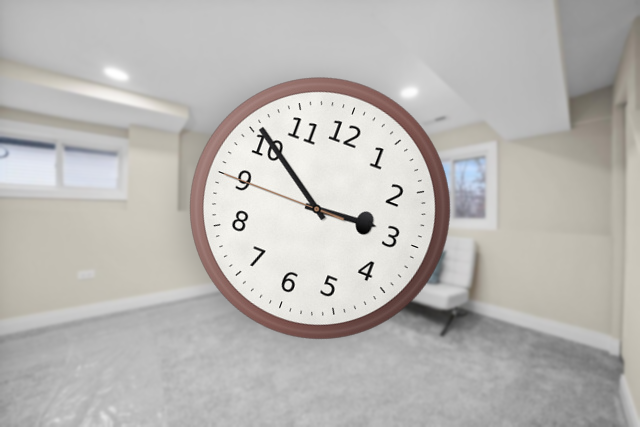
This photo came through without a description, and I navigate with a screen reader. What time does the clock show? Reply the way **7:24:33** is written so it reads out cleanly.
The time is **2:50:45**
